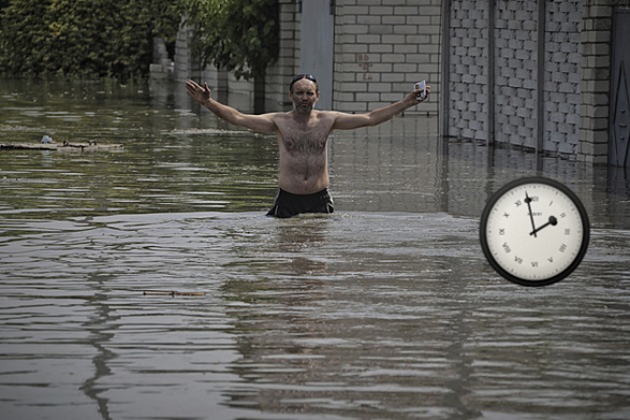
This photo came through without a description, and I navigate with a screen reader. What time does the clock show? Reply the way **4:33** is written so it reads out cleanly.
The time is **1:58**
